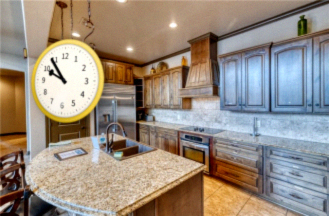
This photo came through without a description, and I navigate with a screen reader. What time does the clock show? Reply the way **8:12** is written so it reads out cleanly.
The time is **9:54**
